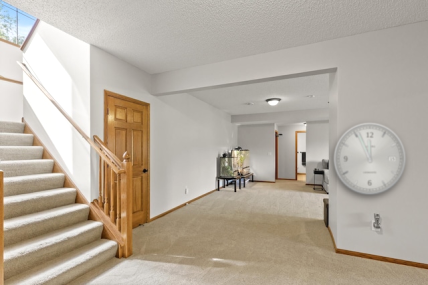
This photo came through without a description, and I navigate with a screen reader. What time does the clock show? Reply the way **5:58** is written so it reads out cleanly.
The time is **11:56**
